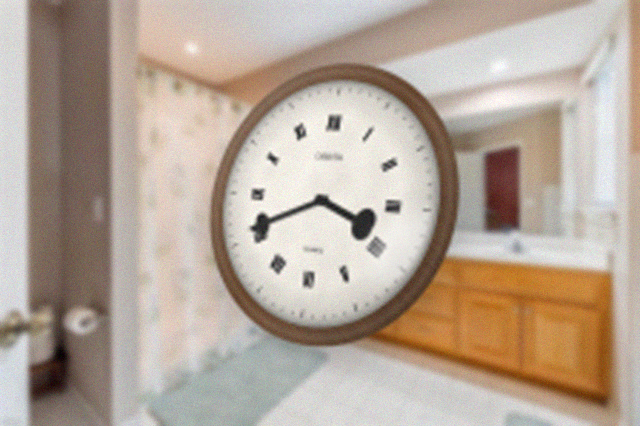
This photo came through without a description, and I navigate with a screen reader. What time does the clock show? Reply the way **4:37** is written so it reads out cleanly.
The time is **3:41**
